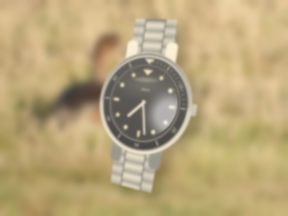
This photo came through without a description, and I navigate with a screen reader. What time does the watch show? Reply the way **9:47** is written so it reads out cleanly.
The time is **7:28**
